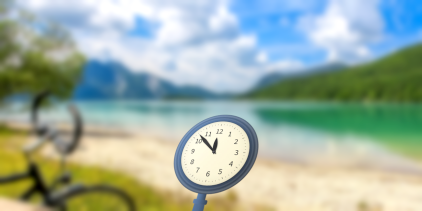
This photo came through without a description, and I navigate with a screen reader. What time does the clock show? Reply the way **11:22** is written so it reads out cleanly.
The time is **11:52**
